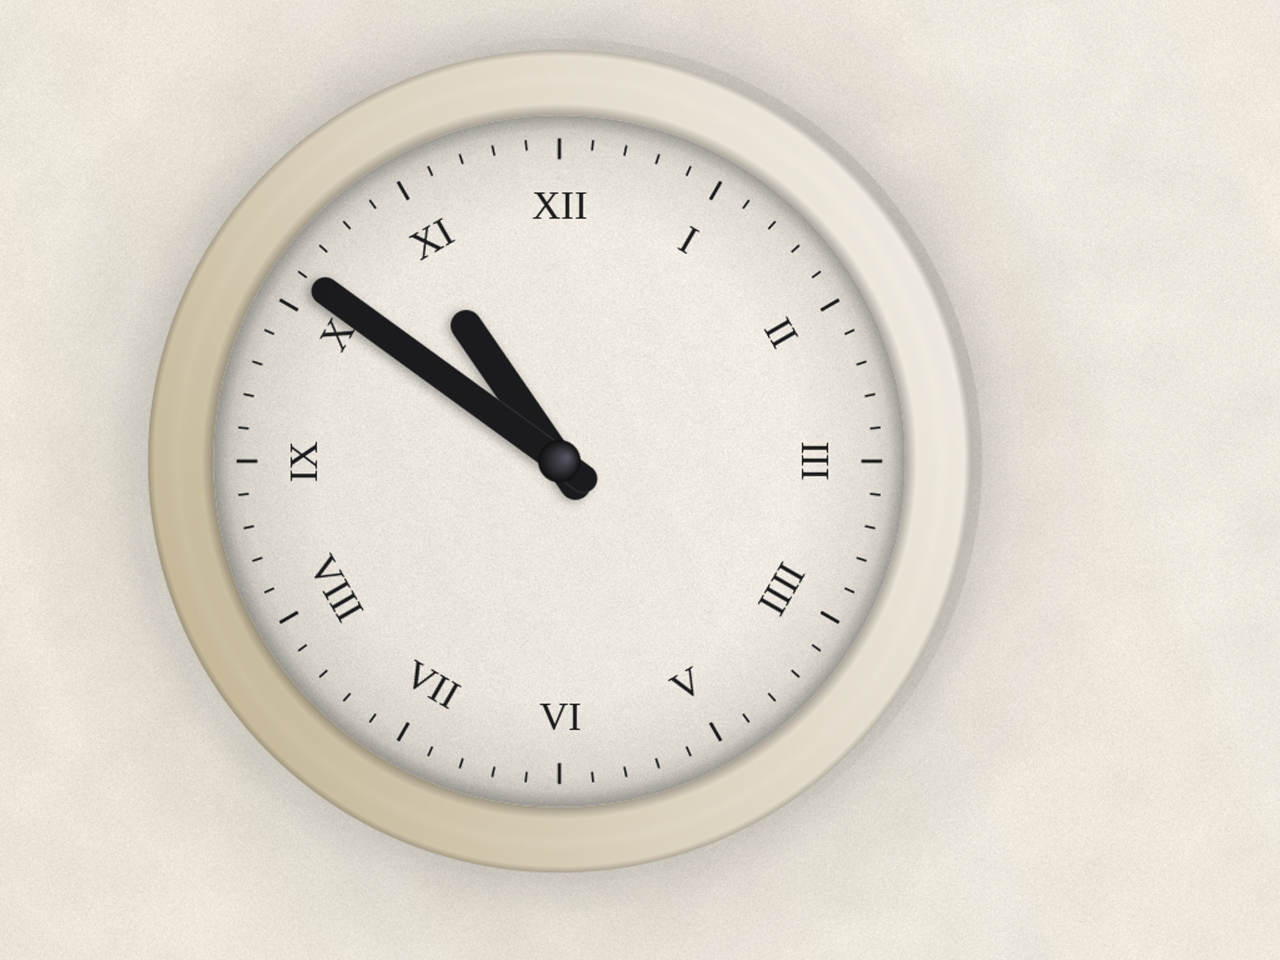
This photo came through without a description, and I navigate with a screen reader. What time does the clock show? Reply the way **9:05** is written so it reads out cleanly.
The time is **10:51**
